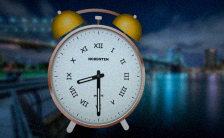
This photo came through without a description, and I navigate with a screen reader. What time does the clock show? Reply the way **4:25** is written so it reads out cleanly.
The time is **8:30**
